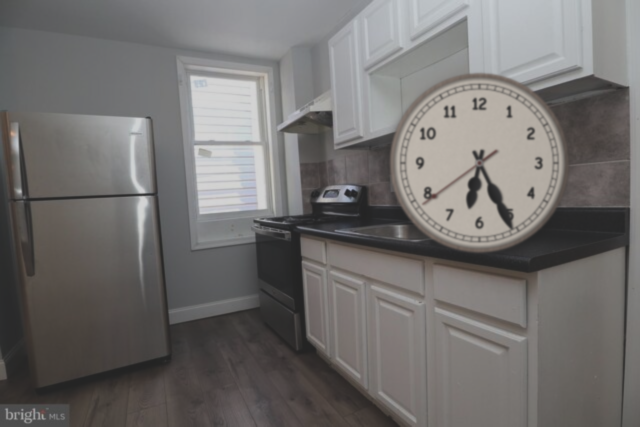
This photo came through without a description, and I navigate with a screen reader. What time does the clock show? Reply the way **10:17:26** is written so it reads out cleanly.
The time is **6:25:39**
